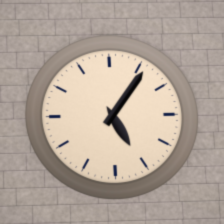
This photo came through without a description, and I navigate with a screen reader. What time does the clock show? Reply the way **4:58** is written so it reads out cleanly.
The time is **5:06**
